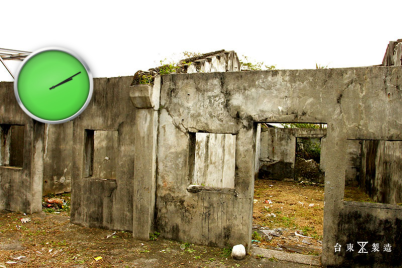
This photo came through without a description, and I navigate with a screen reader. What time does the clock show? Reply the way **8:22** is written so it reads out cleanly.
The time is **2:10**
